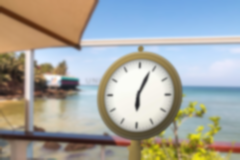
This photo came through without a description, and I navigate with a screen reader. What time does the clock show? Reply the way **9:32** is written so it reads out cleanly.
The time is **6:04**
